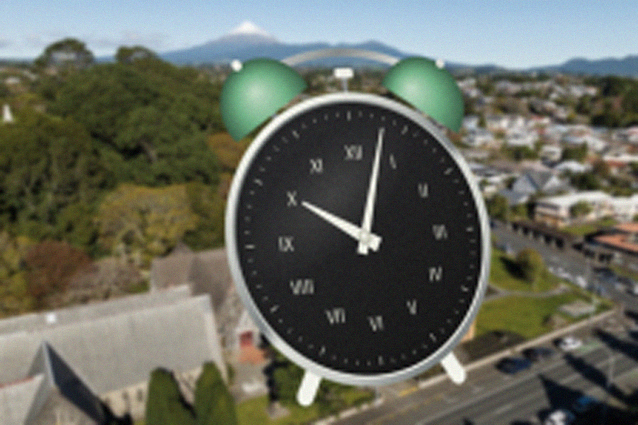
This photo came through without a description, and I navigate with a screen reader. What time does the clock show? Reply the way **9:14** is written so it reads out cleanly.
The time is **10:03**
